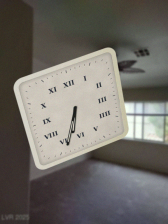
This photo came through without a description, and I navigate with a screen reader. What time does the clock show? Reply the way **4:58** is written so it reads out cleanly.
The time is **6:34**
